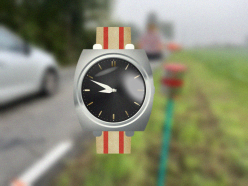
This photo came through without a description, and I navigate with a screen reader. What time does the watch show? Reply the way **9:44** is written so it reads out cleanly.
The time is **8:49**
